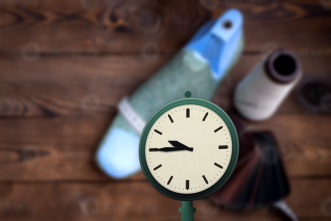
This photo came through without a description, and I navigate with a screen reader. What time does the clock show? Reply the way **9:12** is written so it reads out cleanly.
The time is **9:45**
